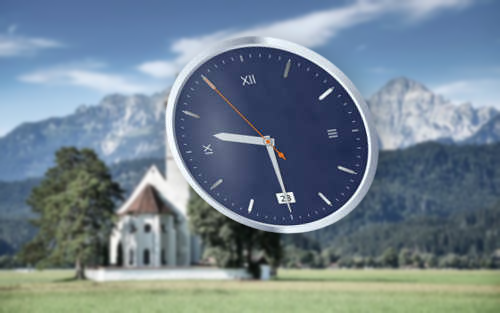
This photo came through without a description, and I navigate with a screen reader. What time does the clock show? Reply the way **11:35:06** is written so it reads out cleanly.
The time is **9:29:55**
